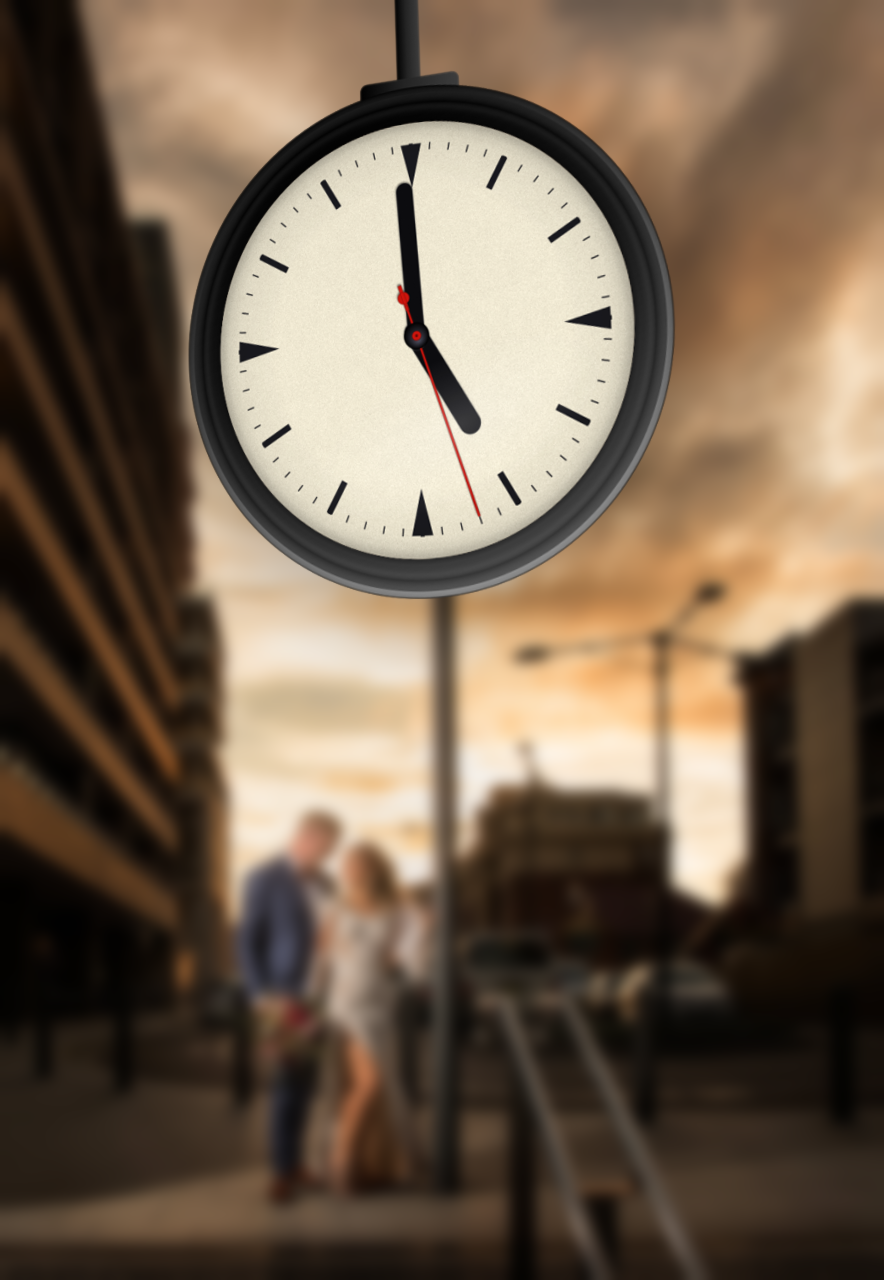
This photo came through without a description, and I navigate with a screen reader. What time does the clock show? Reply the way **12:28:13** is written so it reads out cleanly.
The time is **4:59:27**
